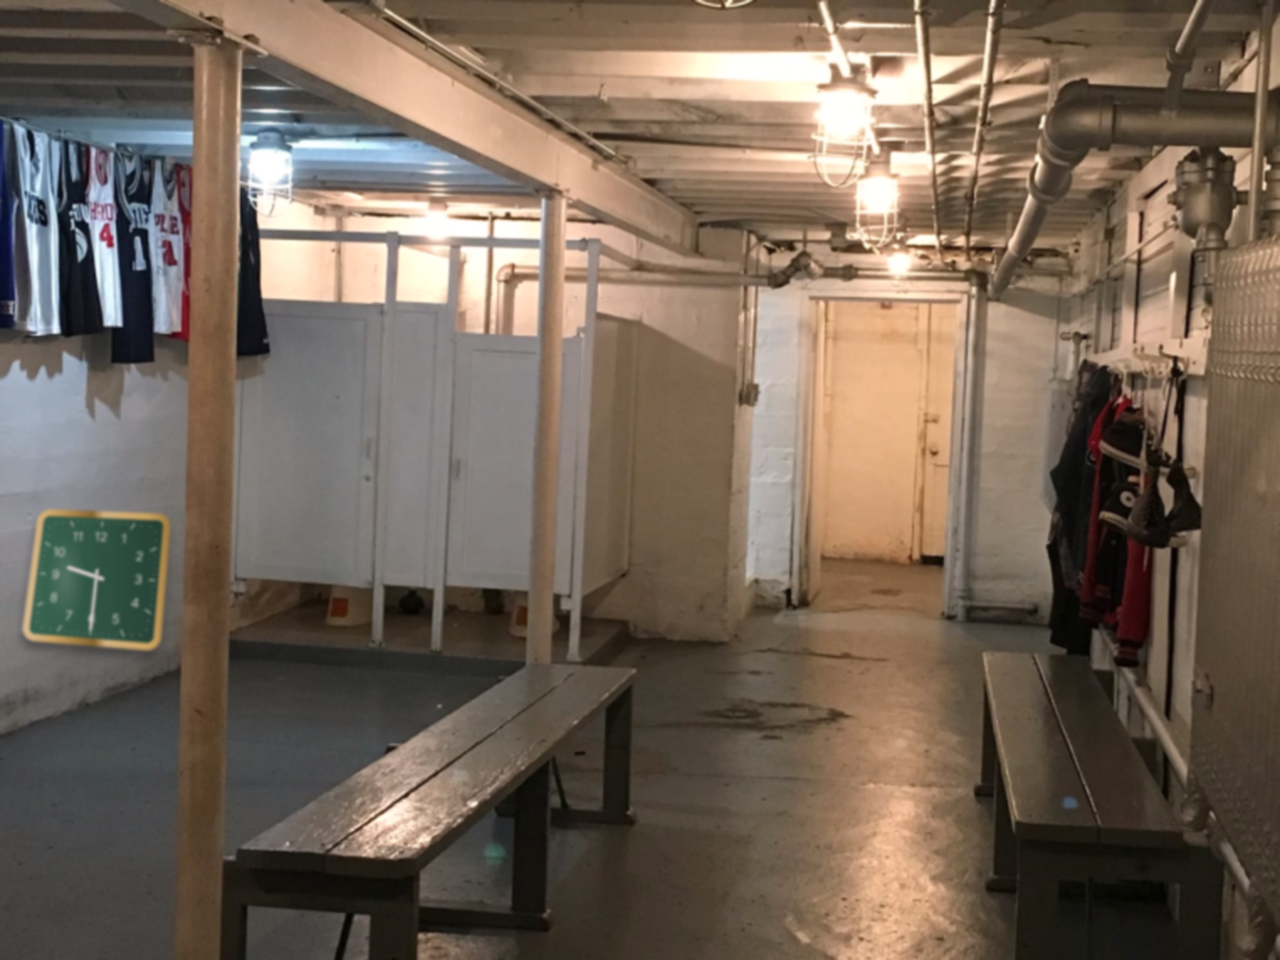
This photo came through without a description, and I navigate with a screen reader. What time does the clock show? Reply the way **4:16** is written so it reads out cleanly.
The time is **9:30**
